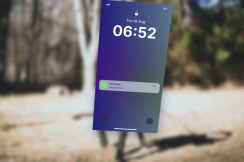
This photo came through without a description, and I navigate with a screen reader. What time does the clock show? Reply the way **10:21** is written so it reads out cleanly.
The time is **6:52**
